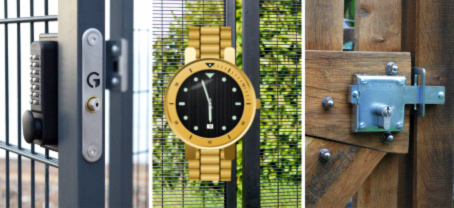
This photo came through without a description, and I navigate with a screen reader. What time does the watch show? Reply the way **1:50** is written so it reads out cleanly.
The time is **5:57**
